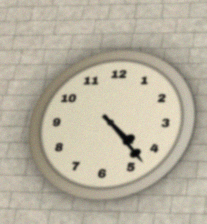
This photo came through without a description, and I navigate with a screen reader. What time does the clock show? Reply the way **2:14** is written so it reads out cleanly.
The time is **4:23**
